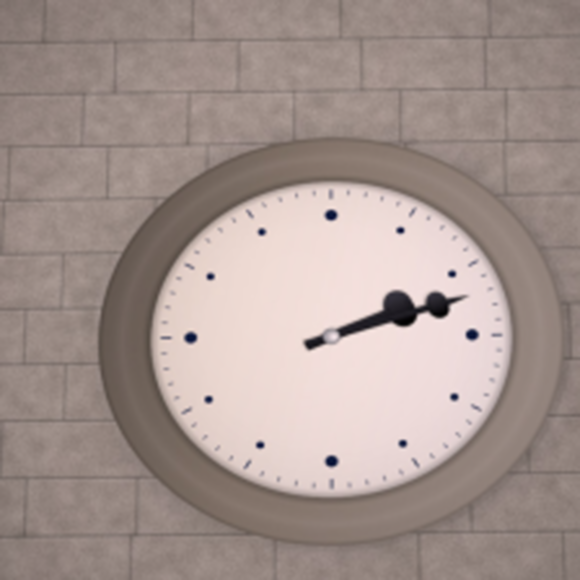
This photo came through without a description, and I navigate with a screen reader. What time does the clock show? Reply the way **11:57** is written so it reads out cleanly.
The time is **2:12**
